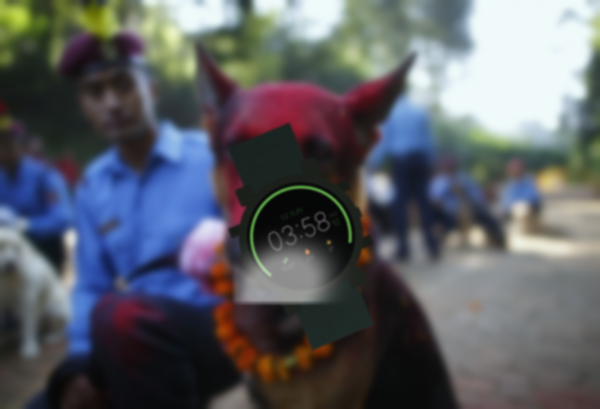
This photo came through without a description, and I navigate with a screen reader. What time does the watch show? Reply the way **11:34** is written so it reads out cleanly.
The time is **3:58**
